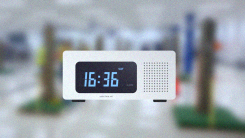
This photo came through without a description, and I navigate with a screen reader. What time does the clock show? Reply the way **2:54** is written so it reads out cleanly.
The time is **16:36**
